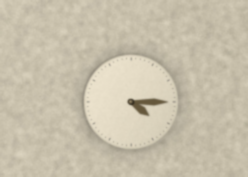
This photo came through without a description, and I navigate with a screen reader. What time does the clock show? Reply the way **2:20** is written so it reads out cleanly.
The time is **4:15**
